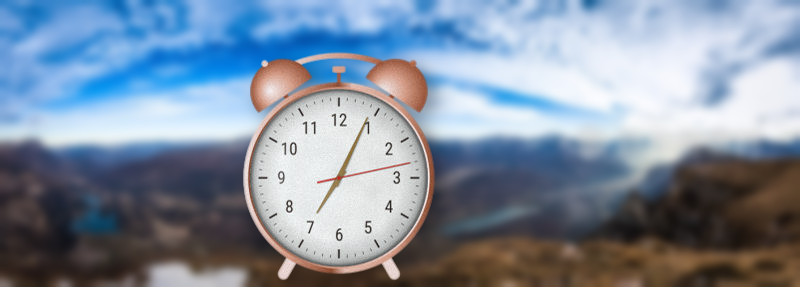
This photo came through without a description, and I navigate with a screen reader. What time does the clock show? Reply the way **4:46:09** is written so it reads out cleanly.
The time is **7:04:13**
